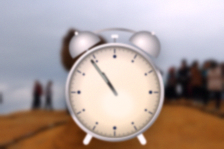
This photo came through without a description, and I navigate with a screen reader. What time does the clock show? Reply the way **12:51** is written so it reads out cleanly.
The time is **10:54**
